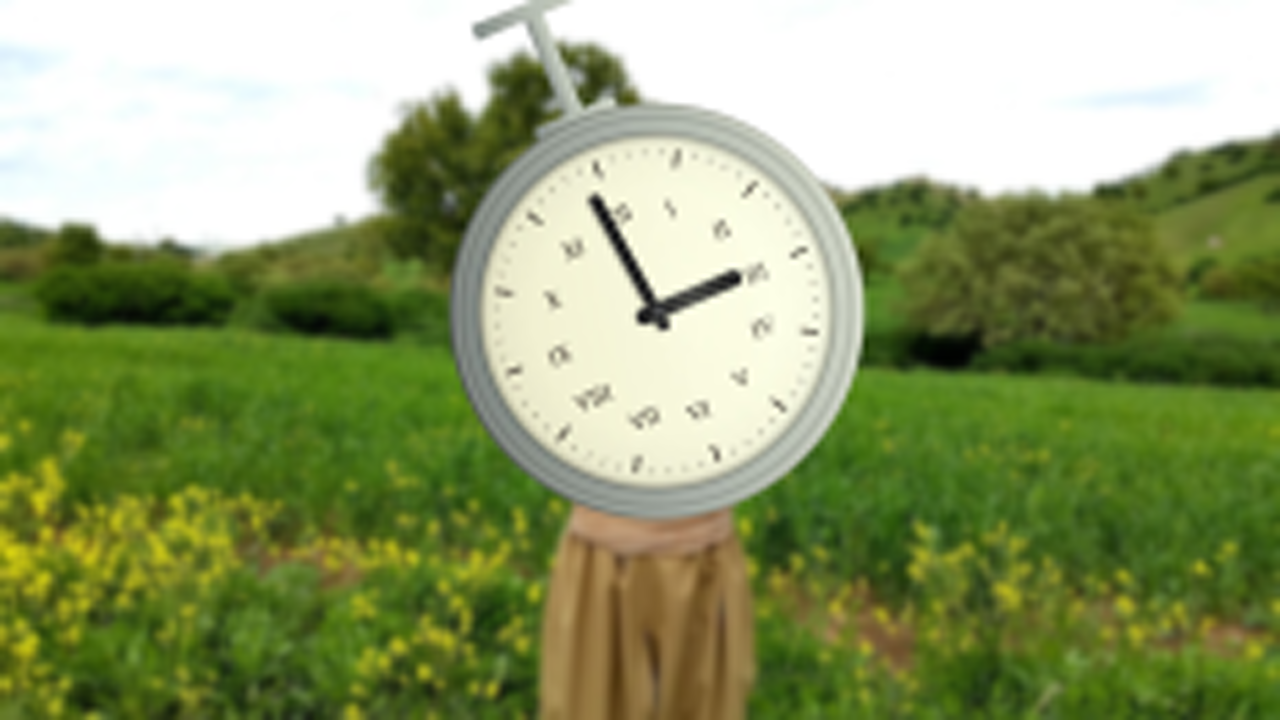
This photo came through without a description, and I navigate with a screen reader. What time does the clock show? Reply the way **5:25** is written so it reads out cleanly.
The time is **2:59**
